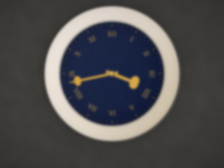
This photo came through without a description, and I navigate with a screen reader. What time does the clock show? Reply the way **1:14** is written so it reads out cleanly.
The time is **3:43**
